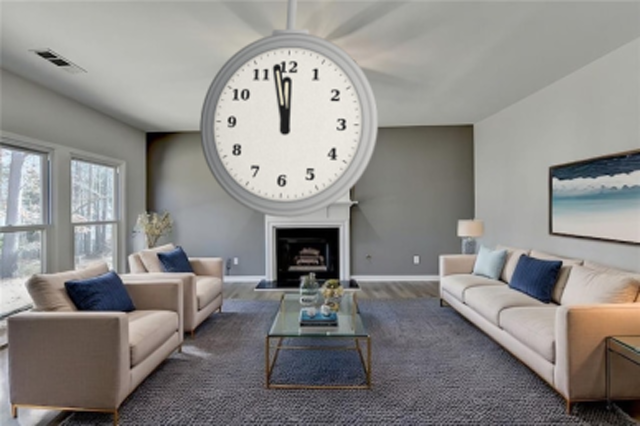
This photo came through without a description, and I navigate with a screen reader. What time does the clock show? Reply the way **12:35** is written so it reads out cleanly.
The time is **11:58**
